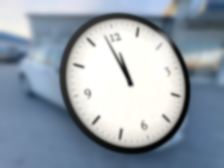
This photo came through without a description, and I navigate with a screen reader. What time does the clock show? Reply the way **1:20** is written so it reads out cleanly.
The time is **11:58**
